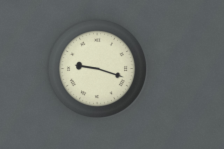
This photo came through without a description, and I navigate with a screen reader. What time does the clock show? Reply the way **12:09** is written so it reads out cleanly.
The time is **9:18**
